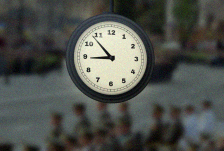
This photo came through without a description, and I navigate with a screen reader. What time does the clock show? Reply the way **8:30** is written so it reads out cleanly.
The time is **8:53**
